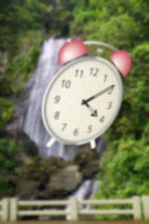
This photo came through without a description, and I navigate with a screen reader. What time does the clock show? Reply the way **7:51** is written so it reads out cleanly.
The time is **4:09**
